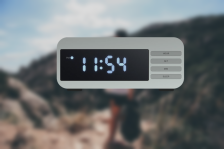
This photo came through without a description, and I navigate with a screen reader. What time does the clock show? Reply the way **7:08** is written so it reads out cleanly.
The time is **11:54**
